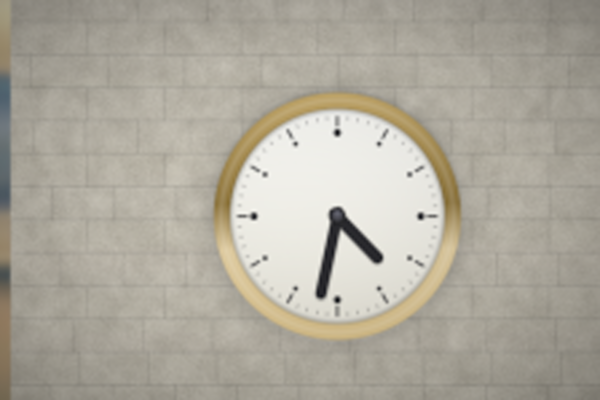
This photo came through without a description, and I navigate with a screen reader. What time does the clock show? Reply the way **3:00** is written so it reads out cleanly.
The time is **4:32**
